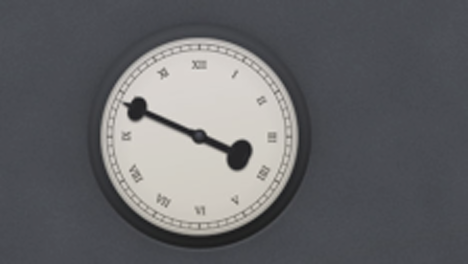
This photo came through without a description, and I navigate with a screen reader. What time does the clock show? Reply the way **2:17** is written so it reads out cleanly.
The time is **3:49**
